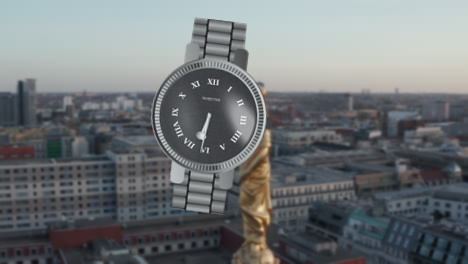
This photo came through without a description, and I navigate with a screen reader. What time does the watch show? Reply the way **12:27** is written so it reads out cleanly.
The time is **6:31**
